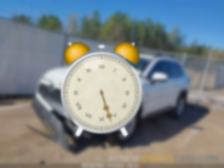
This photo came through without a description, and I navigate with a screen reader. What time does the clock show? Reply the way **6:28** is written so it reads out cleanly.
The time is **5:27**
